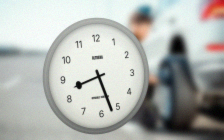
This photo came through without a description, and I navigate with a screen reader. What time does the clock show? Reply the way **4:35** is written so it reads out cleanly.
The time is **8:27**
